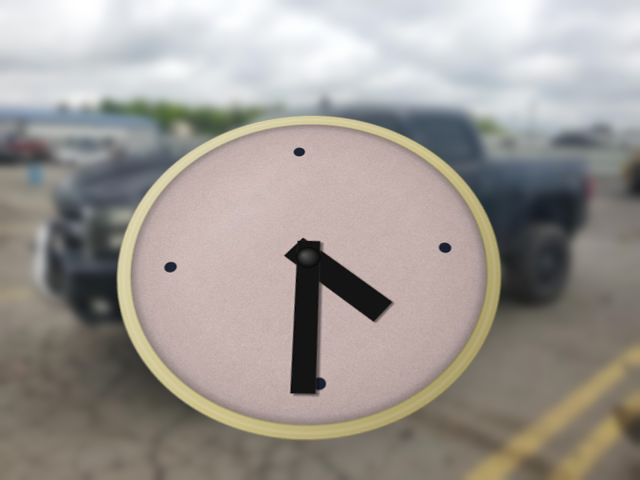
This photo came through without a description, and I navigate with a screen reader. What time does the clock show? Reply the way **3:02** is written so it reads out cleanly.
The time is **4:31**
